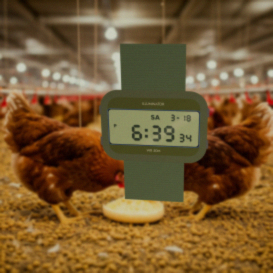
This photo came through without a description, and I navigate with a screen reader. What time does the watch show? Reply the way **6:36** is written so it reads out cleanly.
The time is **6:39**
